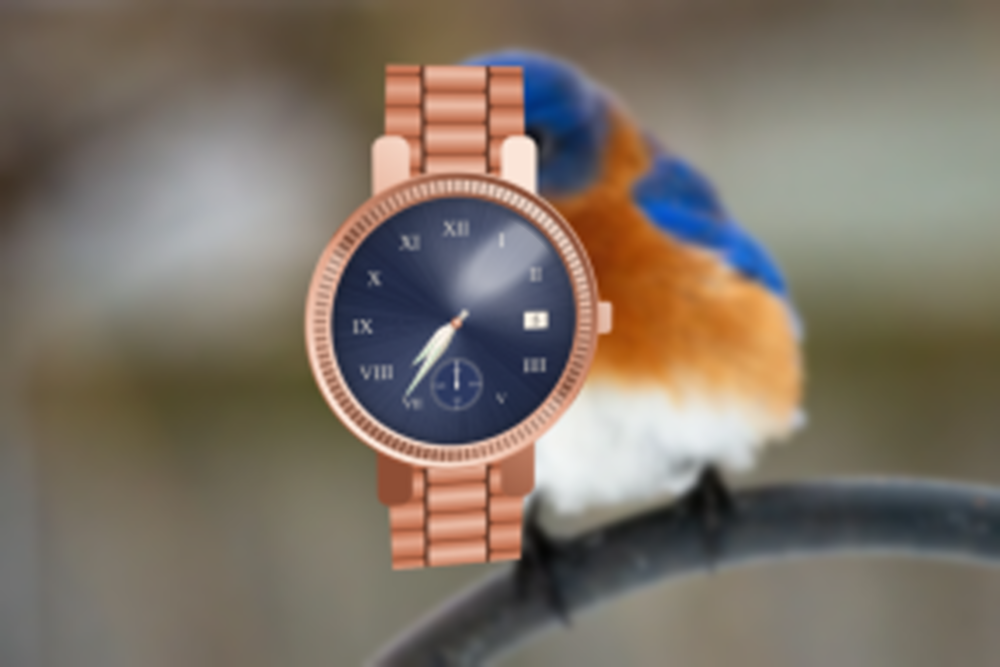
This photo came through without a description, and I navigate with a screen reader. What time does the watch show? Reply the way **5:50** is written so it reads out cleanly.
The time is **7:36**
